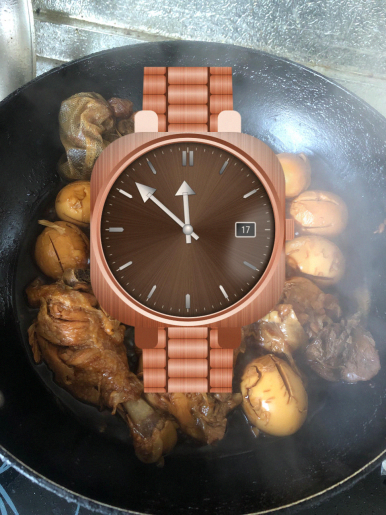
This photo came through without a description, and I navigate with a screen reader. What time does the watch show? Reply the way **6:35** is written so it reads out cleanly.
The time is **11:52**
